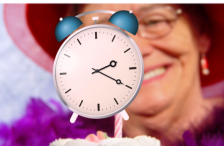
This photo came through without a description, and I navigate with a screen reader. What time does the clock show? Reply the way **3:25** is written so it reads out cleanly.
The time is **2:20**
